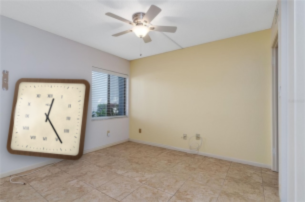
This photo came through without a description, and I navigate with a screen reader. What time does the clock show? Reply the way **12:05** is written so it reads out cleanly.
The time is **12:24**
